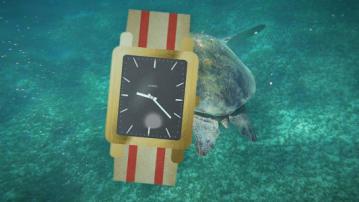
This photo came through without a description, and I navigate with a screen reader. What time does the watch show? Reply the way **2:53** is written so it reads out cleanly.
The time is **9:22**
